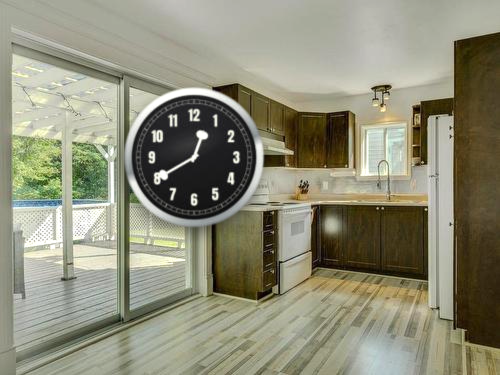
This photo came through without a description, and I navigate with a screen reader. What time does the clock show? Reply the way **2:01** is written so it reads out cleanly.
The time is **12:40**
